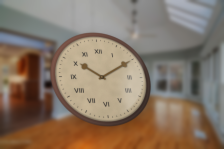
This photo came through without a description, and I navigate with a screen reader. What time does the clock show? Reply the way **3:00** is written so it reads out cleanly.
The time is **10:10**
